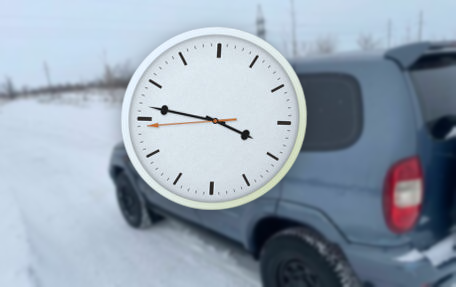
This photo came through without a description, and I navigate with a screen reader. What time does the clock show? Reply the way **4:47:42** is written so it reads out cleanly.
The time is **3:46:44**
